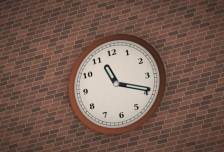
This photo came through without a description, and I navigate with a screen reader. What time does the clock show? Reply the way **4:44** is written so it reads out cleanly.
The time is **11:19**
